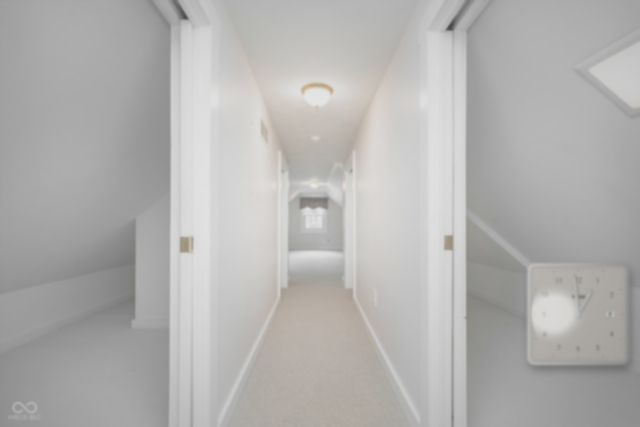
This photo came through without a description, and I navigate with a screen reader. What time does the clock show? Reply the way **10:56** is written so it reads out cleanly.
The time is **12:59**
